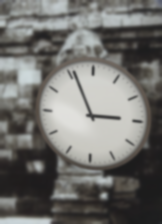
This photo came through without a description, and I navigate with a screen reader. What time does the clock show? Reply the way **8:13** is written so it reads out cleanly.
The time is **2:56**
